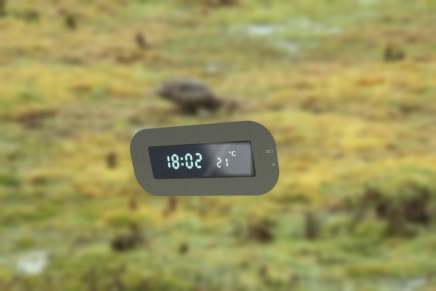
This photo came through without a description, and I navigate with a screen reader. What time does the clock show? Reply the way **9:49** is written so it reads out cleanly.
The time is **18:02**
